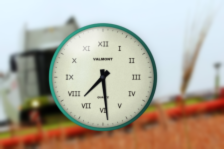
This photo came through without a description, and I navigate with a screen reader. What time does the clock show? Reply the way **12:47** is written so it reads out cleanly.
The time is **7:29**
